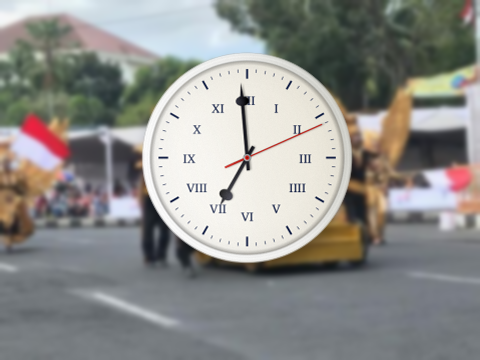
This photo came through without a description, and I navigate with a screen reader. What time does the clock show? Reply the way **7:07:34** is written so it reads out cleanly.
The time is **6:59:11**
